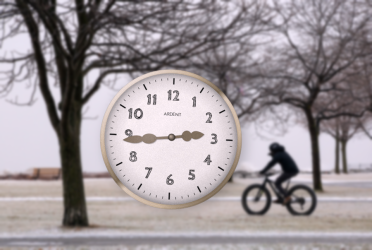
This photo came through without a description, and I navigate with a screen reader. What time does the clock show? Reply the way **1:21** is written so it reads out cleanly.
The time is **2:44**
